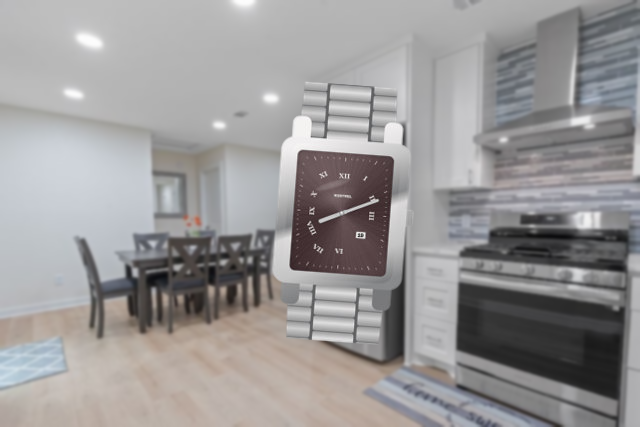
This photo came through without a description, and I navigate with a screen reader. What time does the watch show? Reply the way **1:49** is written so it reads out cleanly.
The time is **8:11**
